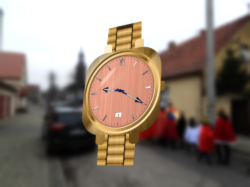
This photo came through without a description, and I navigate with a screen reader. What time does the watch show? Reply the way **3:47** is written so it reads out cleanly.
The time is **9:20**
